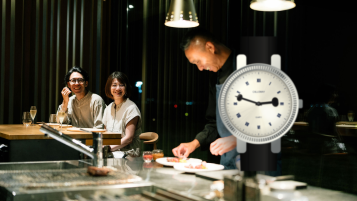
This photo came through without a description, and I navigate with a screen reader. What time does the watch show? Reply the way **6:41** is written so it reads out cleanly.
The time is **2:48**
